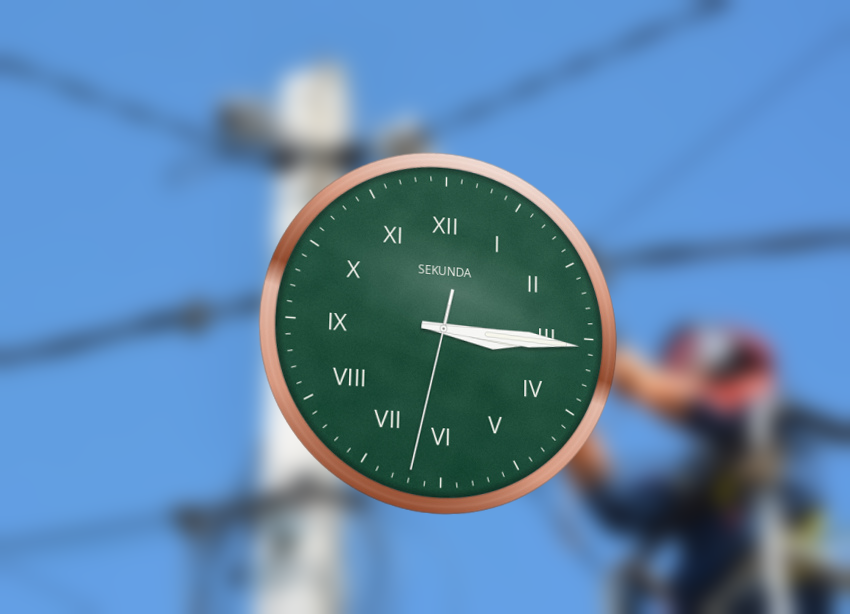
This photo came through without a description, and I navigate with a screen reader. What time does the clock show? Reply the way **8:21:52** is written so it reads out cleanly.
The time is **3:15:32**
